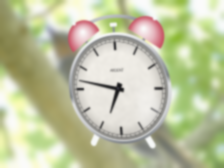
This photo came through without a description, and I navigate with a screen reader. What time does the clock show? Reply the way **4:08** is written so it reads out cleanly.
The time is **6:47**
